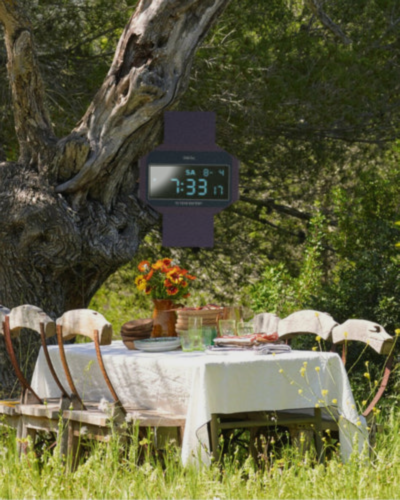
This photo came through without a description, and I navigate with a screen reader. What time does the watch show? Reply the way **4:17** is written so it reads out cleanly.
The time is **7:33**
